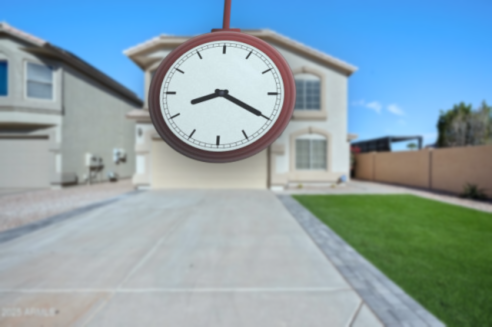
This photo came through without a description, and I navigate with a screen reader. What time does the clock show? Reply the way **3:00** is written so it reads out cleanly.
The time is **8:20**
